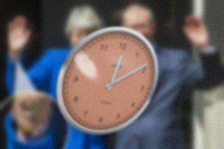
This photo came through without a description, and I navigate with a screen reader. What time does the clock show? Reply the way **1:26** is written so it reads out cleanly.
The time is **12:09**
